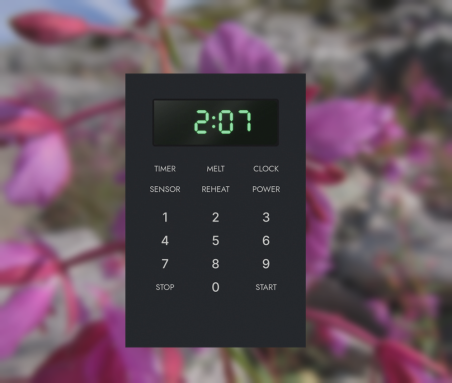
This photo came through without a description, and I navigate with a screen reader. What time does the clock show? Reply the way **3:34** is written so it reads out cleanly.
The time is **2:07**
